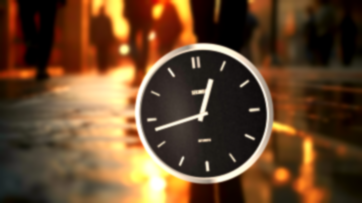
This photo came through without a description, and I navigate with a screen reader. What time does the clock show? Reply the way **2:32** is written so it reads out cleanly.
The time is **12:43**
